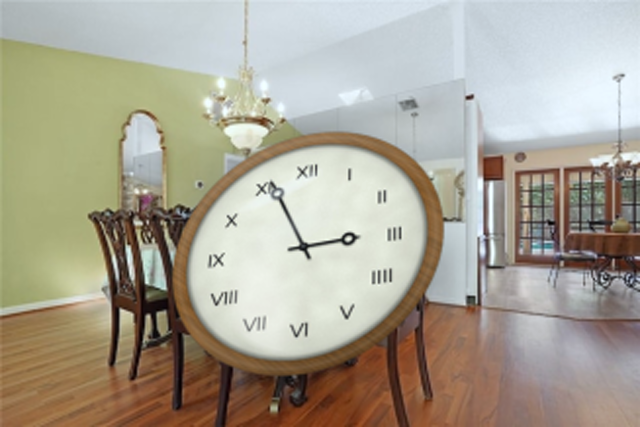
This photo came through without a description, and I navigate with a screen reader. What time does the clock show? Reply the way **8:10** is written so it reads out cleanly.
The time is **2:56**
